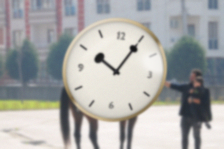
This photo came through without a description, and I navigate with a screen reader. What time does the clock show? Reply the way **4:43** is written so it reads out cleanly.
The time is **10:05**
